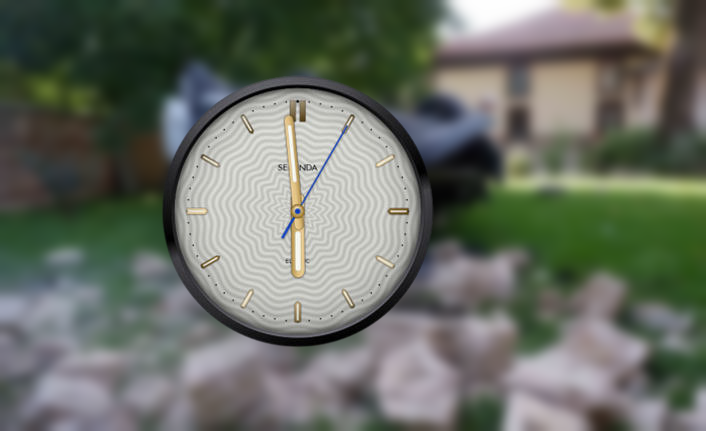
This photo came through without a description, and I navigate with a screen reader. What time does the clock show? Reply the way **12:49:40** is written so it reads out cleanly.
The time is **5:59:05**
